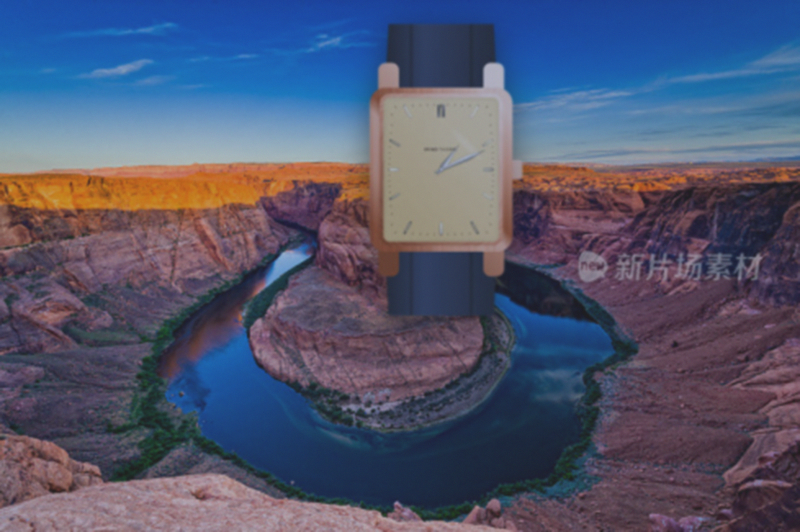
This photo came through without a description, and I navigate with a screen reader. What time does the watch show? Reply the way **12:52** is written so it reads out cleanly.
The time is **1:11**
